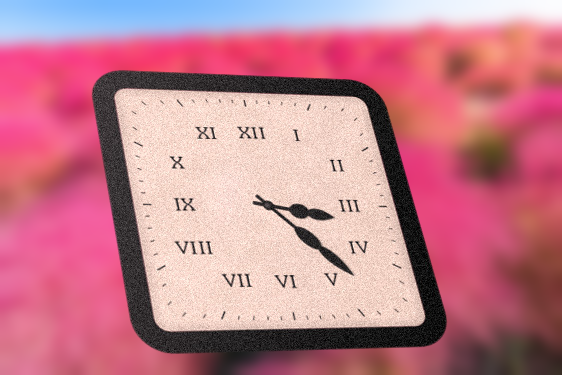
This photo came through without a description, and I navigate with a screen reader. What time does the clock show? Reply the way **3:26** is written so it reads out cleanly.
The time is **3:23**
